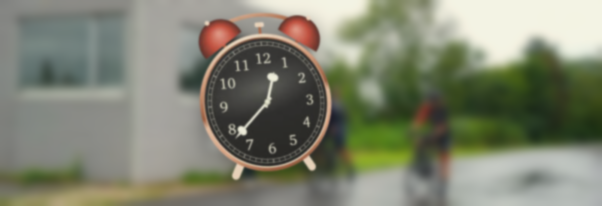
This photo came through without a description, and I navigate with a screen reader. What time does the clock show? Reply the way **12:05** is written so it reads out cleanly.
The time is **12:38**
